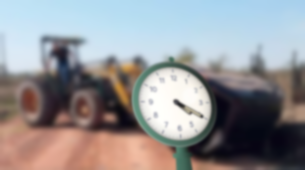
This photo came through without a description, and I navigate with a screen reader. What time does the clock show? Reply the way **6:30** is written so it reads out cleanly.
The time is **4:20**
